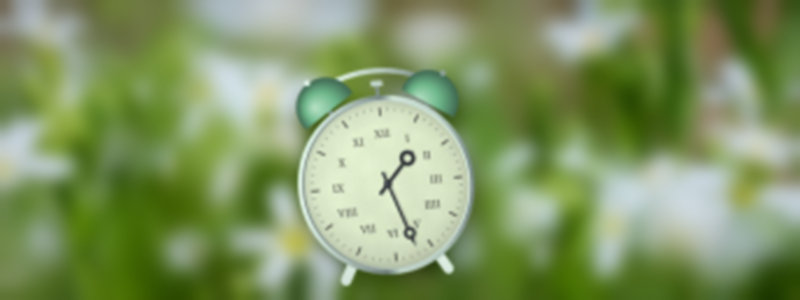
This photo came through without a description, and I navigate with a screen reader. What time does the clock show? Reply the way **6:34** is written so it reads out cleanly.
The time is **1:27**
